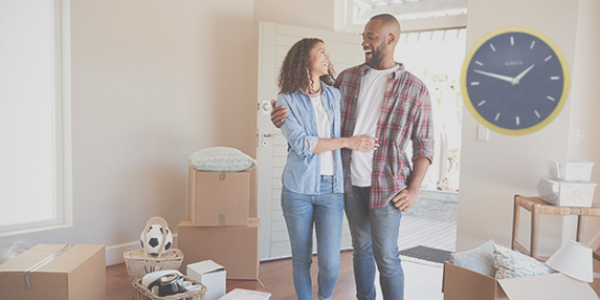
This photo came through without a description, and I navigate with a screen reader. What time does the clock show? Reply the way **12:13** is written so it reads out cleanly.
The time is **1:48**
